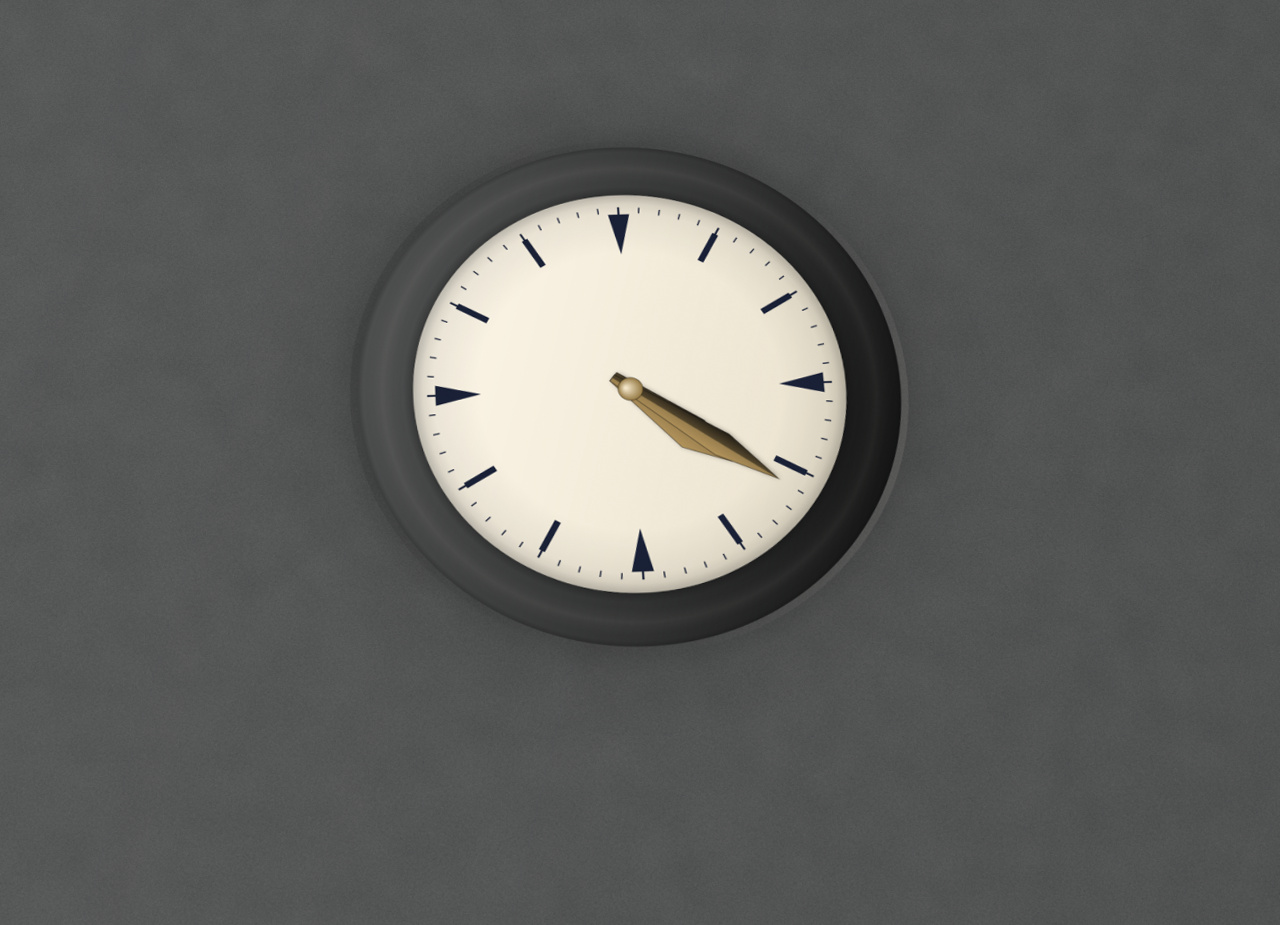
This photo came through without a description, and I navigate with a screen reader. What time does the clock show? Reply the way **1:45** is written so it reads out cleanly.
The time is **4:21**
